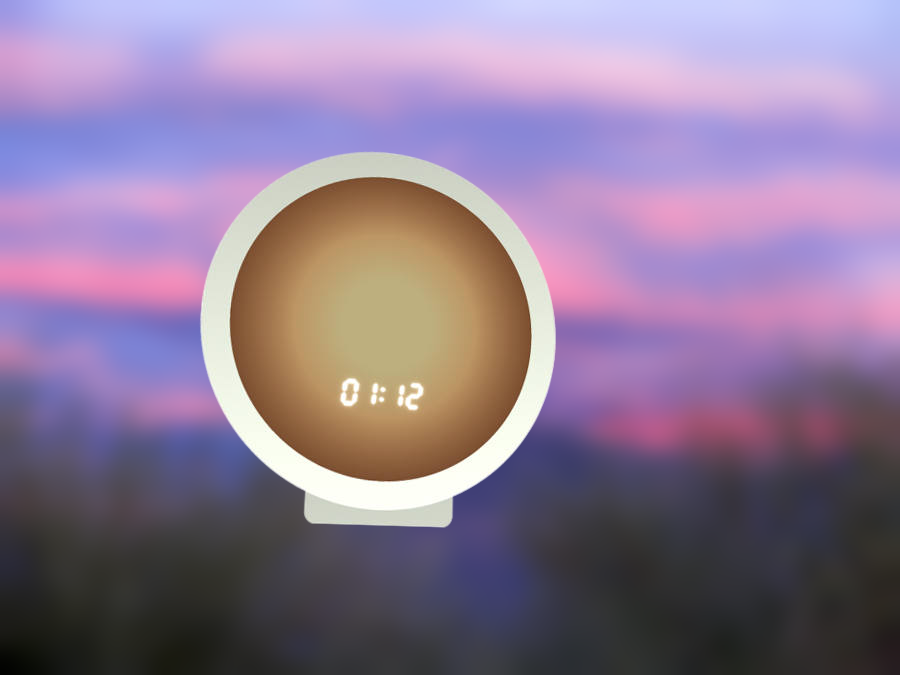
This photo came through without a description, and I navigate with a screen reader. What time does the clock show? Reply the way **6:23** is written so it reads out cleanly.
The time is **1:12**
